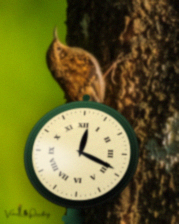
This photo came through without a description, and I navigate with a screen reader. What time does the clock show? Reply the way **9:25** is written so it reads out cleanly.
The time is **12:19**
